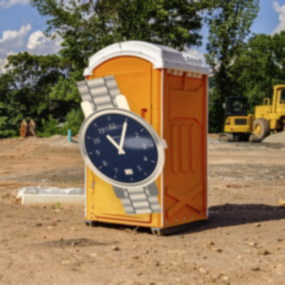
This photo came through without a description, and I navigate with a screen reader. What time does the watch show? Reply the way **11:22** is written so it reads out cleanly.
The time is **11:05**
